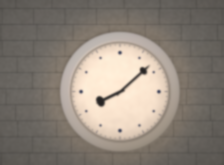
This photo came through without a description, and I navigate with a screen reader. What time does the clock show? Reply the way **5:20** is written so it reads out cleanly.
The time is **8:08**
